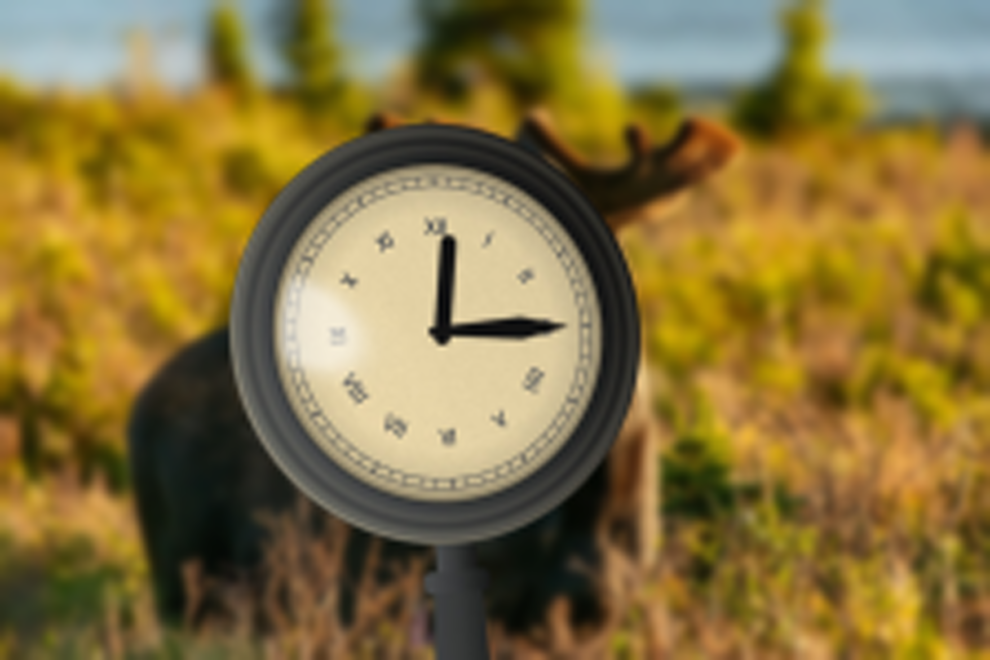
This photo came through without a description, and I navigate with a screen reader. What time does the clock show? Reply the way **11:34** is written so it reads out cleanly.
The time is **12:15**
